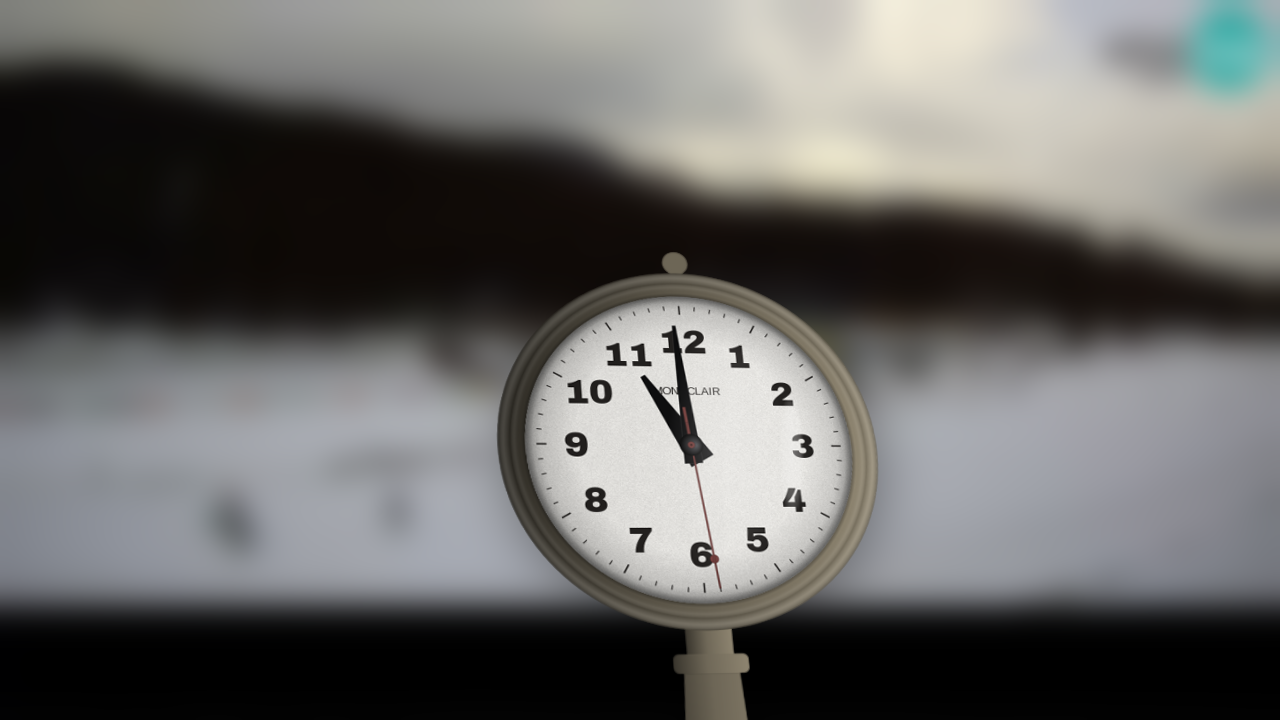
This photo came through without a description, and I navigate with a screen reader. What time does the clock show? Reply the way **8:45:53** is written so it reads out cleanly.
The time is **10:59:29**
